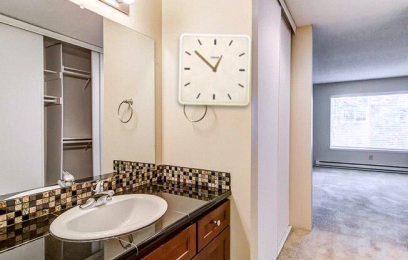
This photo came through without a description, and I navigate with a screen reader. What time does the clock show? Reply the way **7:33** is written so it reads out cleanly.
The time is **12:52**
